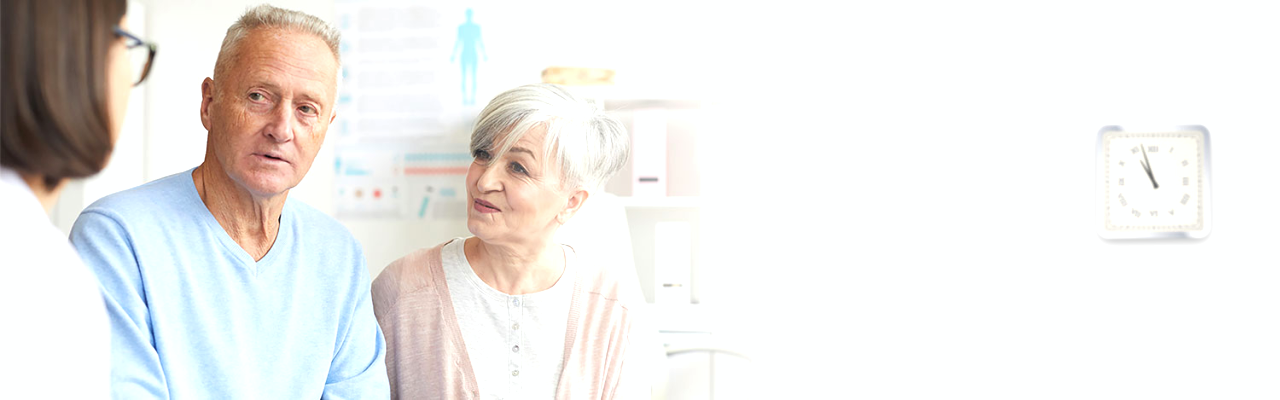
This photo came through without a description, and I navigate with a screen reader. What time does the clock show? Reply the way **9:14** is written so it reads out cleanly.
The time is **10:57**
